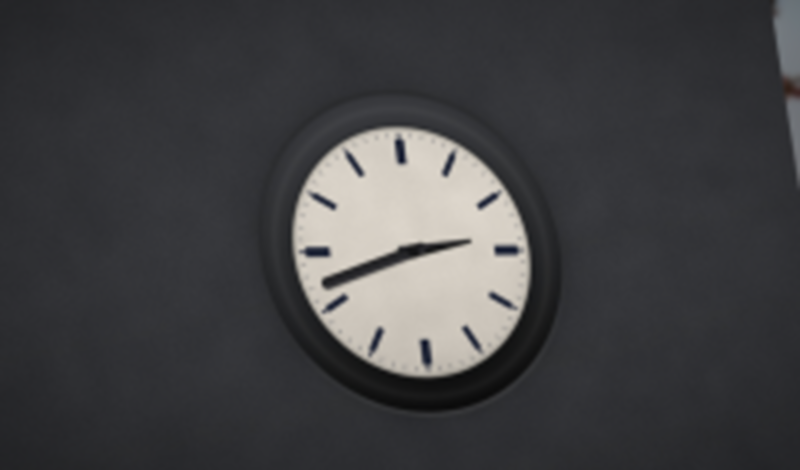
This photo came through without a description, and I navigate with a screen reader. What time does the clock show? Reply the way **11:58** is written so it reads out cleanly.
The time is **2:42**
